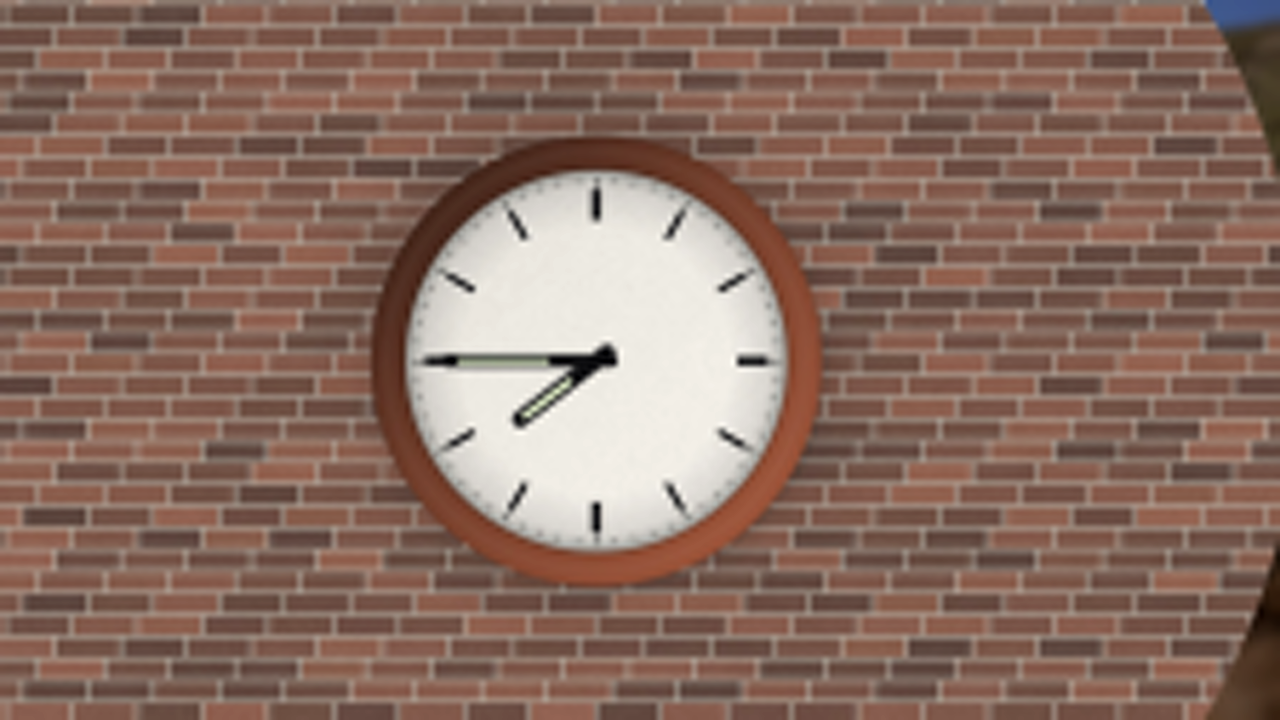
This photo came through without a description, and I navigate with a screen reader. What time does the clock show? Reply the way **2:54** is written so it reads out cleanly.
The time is **7:45**
